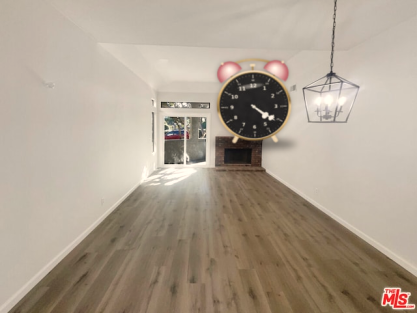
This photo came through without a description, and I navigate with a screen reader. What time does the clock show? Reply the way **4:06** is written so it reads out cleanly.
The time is **4:21**
